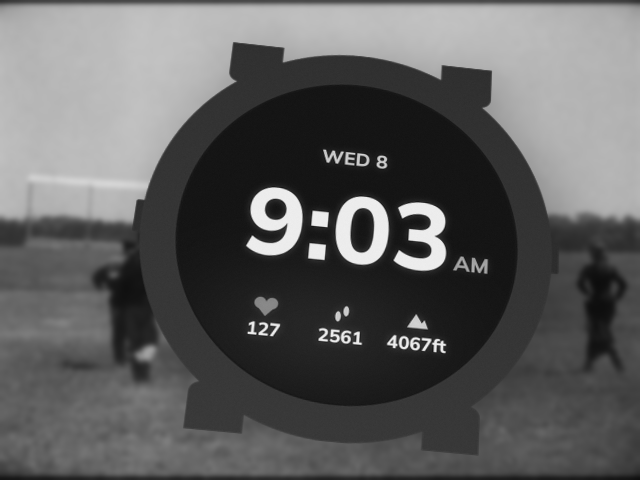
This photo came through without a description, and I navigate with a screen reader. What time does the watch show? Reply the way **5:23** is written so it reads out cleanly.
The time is **9:03**
